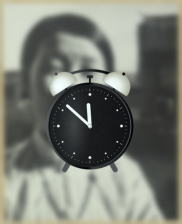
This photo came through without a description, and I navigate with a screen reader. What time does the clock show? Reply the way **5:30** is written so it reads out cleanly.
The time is **11:52**
